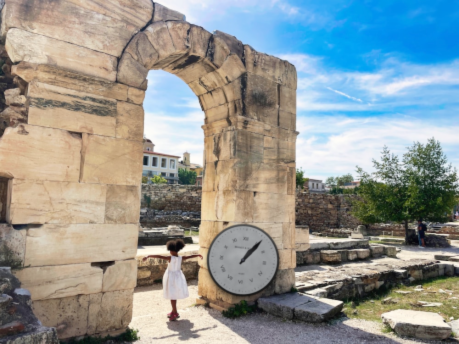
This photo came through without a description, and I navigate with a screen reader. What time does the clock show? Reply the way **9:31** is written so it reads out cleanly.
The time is **1:06**
